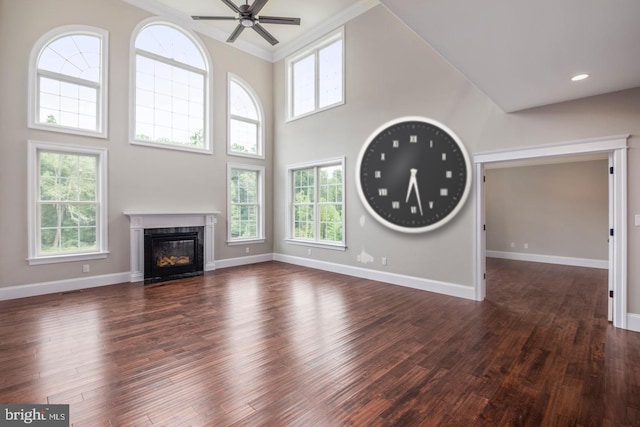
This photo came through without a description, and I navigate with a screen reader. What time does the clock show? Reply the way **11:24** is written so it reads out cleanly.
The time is **6:28**
